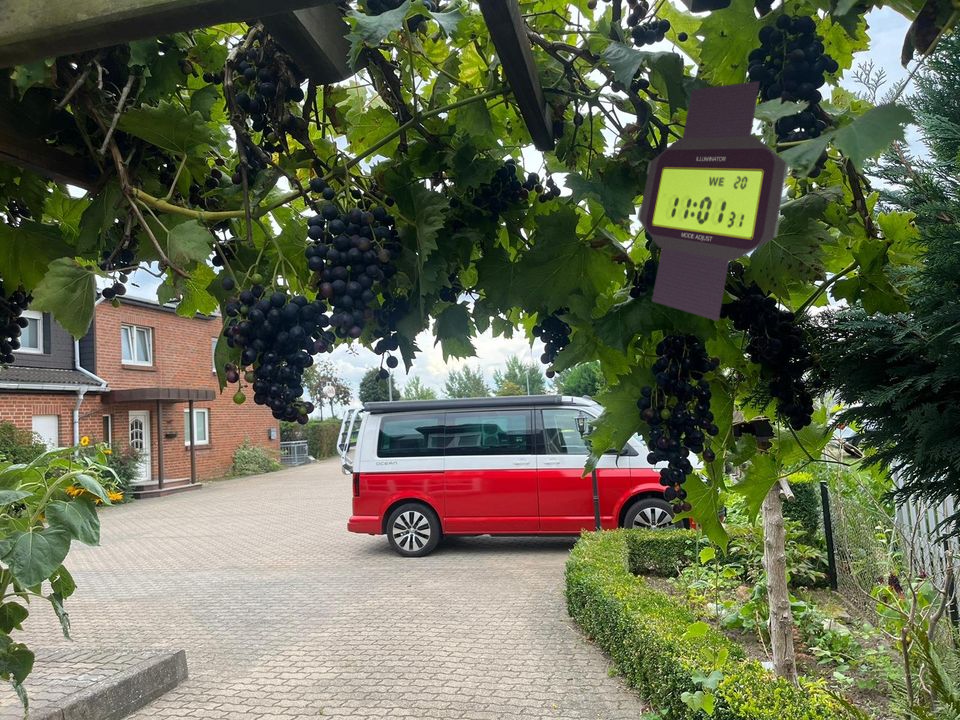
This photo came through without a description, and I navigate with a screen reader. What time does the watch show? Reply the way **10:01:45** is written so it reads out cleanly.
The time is **11:01:31**
